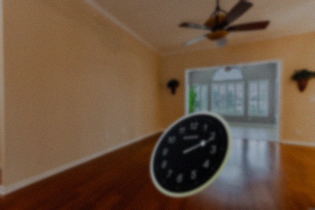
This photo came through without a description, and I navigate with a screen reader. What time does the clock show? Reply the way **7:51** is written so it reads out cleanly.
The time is **2:11**
